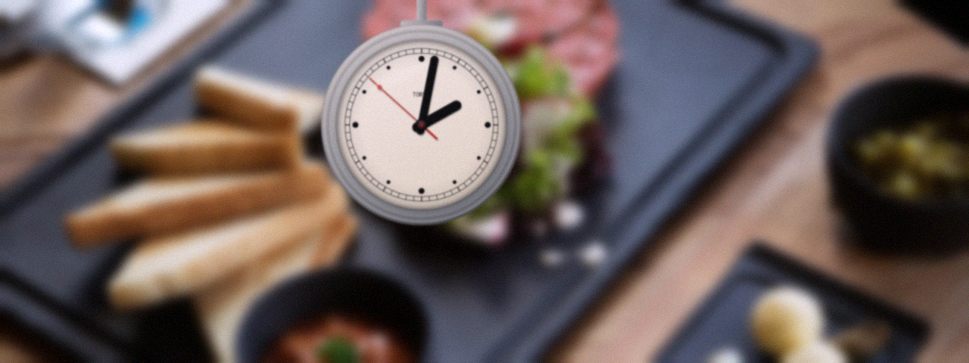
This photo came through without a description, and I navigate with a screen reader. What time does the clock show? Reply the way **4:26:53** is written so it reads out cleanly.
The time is **2:01:52**
